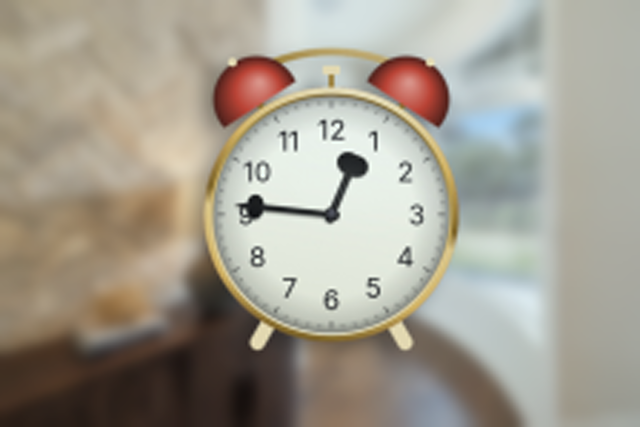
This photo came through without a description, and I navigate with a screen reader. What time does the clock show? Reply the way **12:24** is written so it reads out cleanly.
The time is **12:46**
